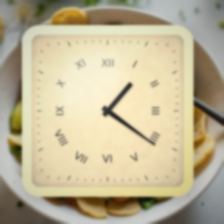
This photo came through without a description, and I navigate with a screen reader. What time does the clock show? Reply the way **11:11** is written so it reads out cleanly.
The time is **1:21**
